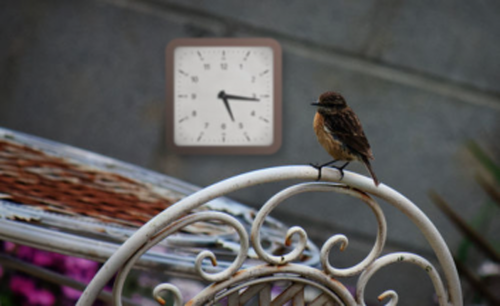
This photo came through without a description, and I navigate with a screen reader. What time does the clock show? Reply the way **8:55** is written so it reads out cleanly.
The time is **5:16**
